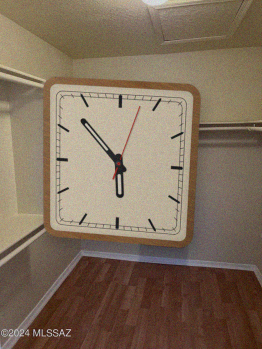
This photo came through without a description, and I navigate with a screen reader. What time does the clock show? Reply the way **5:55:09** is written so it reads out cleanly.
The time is **5:53:03**
